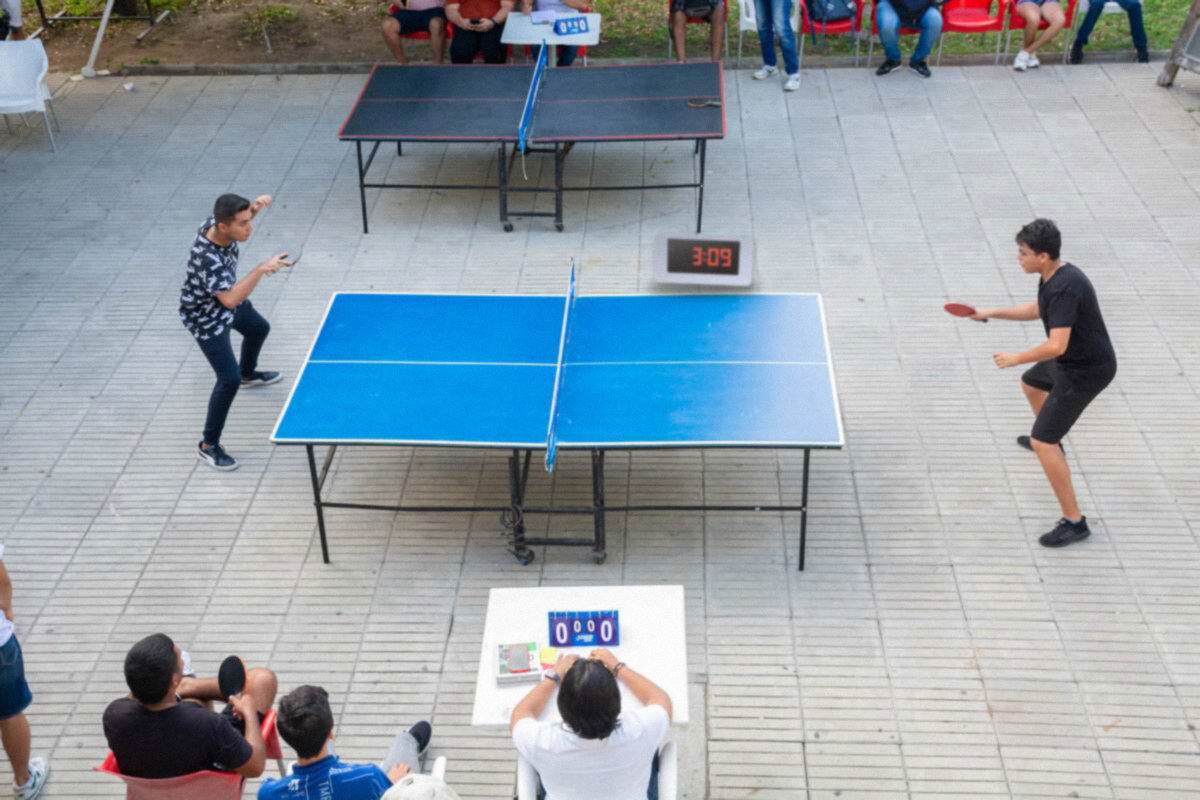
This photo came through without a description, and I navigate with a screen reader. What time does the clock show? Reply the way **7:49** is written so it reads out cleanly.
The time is **3:09**
